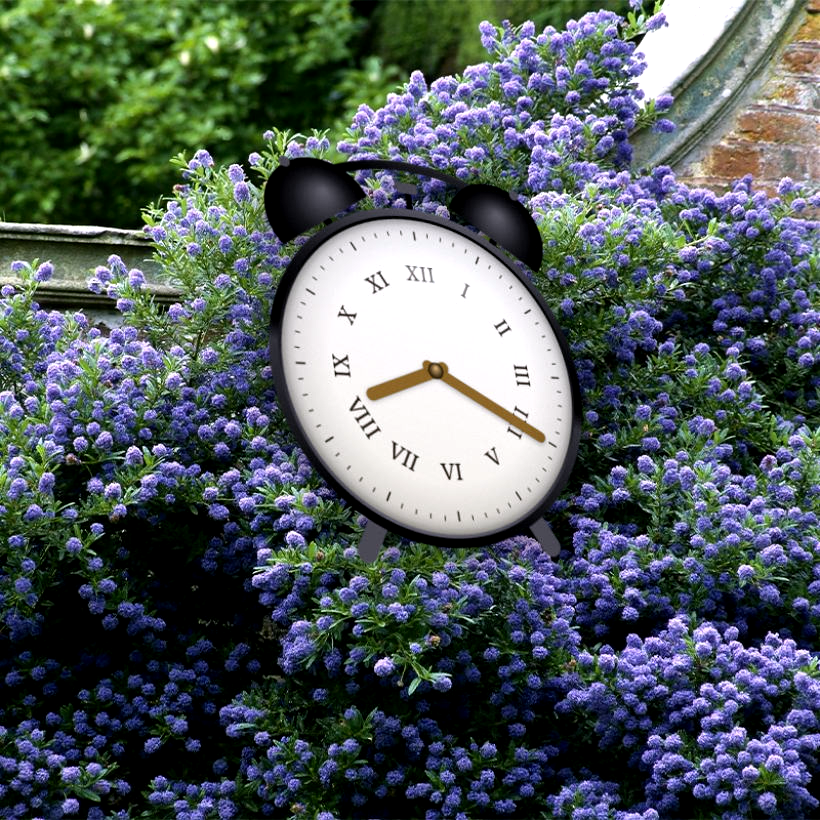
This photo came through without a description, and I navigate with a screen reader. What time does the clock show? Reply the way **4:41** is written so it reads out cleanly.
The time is **8:20**
